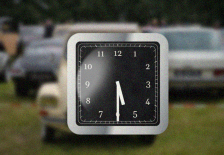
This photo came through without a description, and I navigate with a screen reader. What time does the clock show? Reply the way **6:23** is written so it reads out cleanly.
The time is **5:30**
